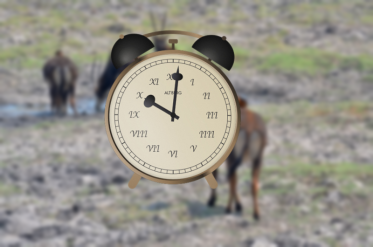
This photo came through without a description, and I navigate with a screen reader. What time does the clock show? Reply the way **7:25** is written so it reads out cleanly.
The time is **10:01**
